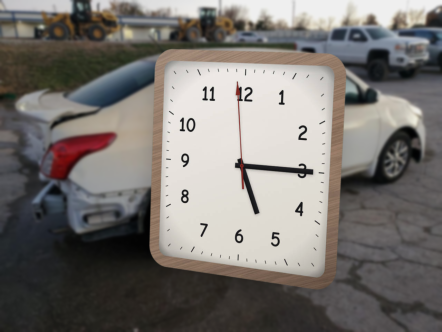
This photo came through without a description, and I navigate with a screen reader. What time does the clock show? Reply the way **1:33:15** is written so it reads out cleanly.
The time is **5:14:59**
